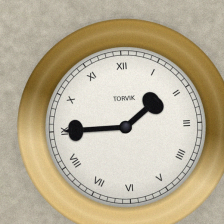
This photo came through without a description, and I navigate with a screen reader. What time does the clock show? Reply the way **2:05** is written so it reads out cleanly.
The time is **1:45**
